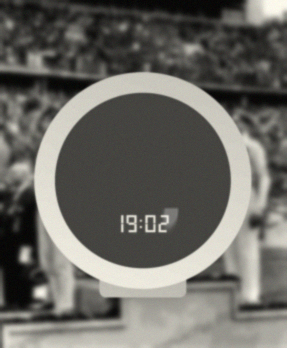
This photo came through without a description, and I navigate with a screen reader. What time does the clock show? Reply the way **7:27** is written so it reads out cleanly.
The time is **19:02**
